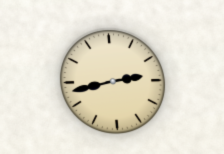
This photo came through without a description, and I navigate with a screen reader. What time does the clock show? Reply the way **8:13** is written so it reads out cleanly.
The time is **2:43**
